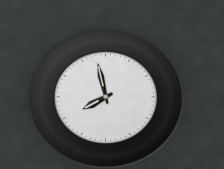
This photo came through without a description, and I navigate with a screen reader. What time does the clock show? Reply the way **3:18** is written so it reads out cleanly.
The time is **7:58**
